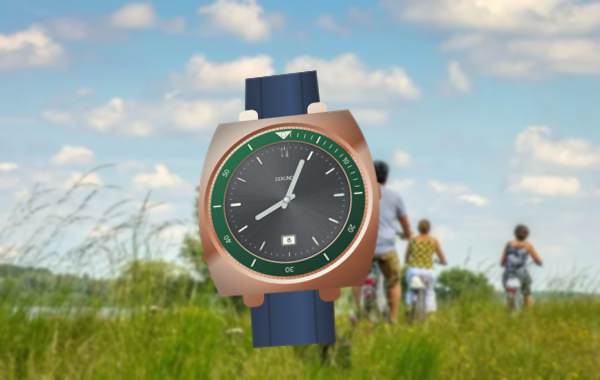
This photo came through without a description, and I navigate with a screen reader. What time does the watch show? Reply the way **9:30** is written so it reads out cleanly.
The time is **8:04**
